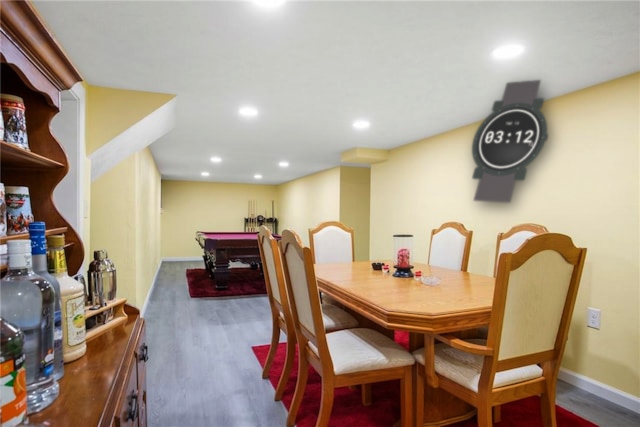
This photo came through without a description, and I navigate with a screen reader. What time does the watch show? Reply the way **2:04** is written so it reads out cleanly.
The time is **3:12**
